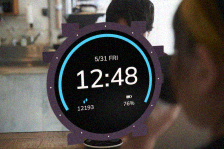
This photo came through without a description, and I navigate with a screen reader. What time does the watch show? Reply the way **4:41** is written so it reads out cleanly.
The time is **12:48**
